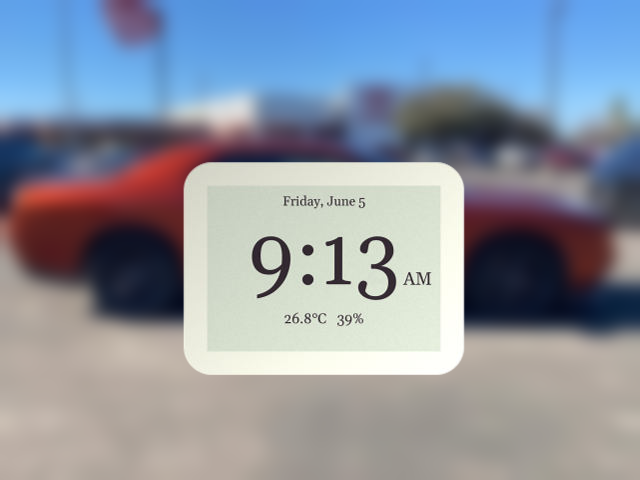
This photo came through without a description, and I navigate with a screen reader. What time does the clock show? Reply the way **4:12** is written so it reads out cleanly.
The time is **9:13**
